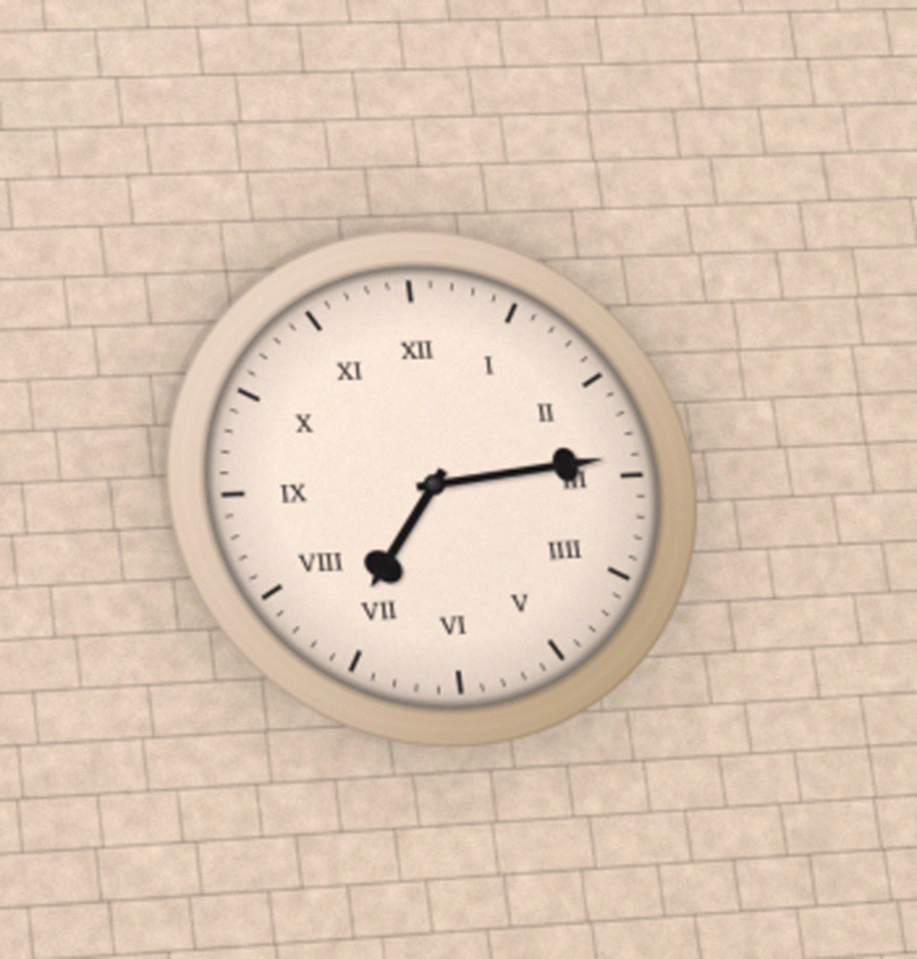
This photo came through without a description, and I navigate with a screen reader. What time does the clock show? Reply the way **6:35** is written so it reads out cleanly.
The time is **7:14**
